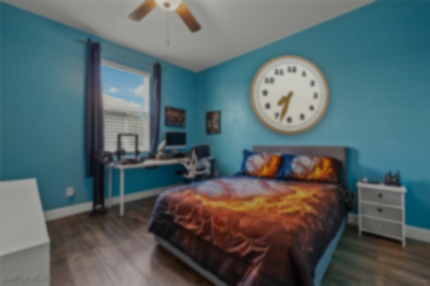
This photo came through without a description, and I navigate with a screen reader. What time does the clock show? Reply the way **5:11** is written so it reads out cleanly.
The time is **7:33**
